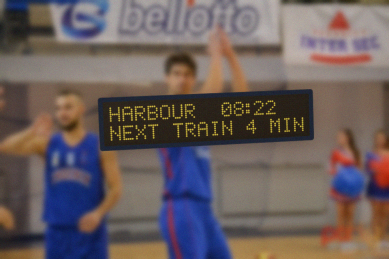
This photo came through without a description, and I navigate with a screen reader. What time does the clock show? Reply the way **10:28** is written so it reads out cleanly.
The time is **8:22**
